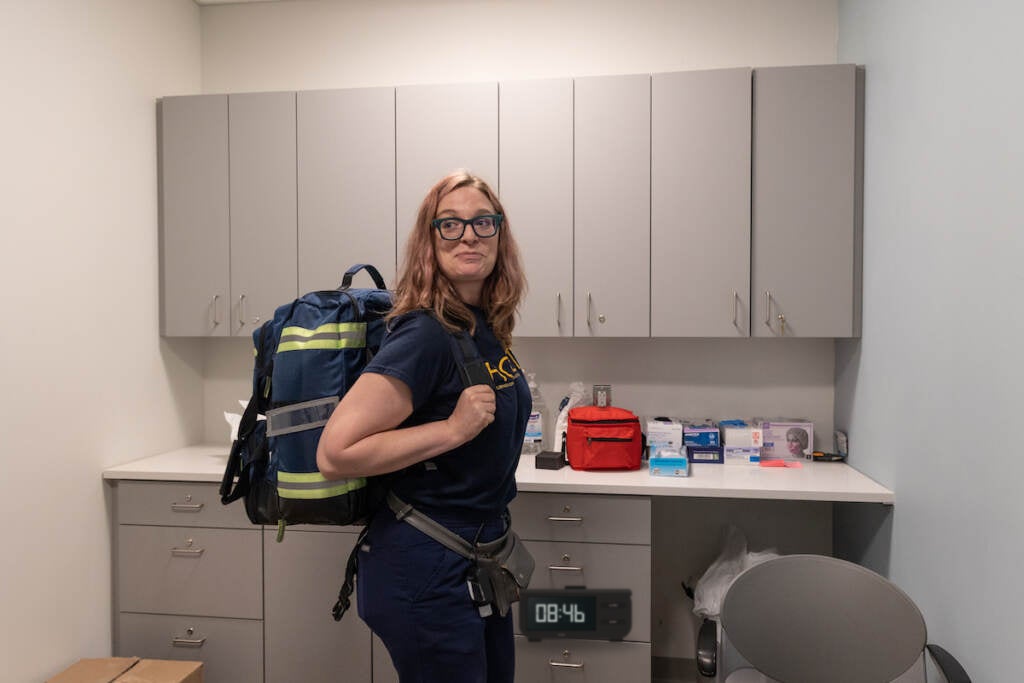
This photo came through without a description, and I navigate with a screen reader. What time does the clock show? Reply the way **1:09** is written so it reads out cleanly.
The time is **8:46**
